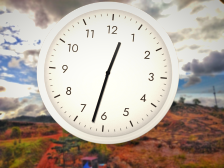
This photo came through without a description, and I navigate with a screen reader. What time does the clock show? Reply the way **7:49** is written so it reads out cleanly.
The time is **12:32**
